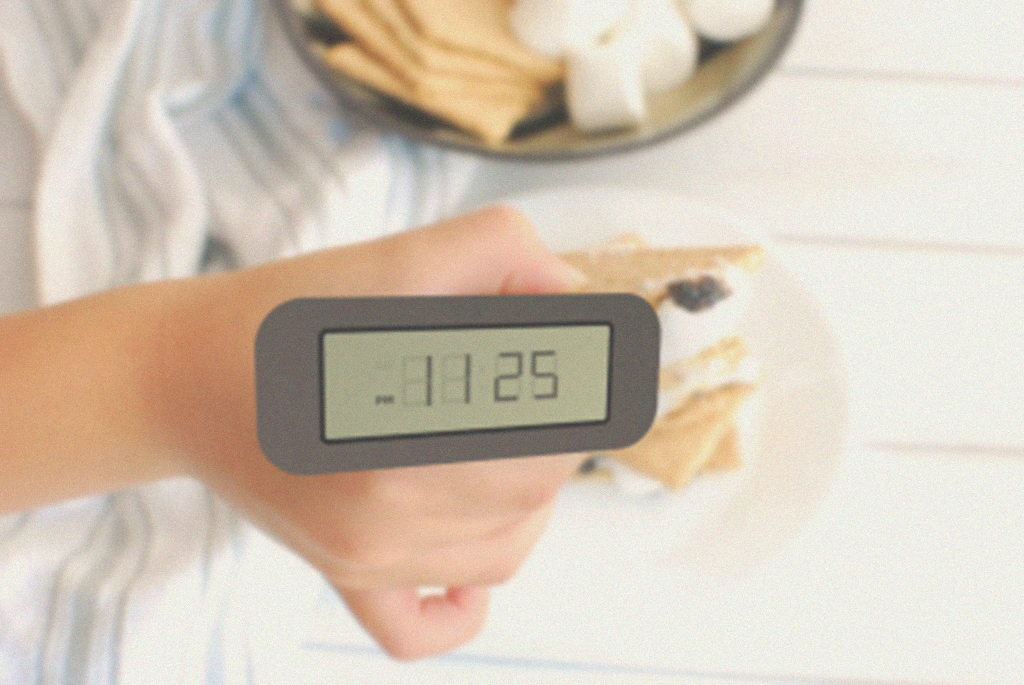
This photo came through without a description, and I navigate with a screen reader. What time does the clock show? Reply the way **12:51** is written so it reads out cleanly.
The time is **11:25**
